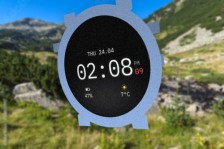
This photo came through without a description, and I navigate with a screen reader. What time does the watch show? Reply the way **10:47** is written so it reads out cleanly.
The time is **2:08**
